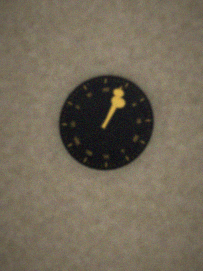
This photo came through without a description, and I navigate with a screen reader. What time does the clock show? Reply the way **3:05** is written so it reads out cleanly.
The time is **1:04**
